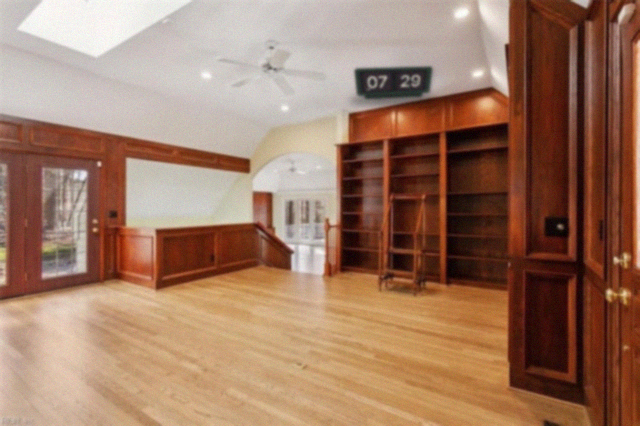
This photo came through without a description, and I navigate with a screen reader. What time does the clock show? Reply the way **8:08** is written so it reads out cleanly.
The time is **7:29**
